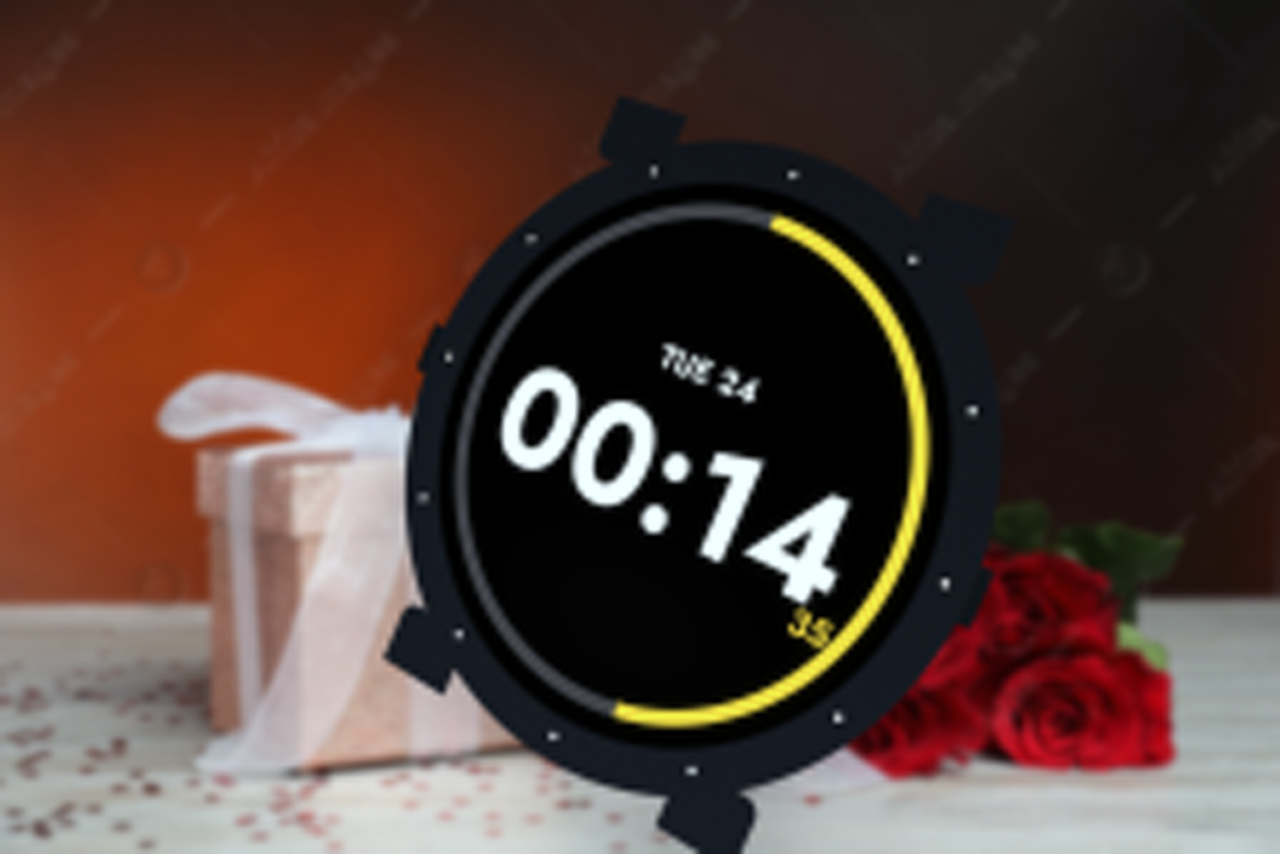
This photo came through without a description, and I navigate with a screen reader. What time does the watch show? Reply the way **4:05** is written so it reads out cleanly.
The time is **0:14**
